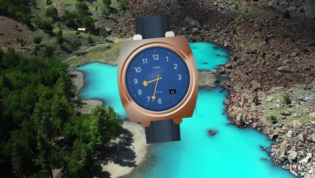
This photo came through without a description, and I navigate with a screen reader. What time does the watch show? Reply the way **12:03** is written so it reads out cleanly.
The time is **8:33**
